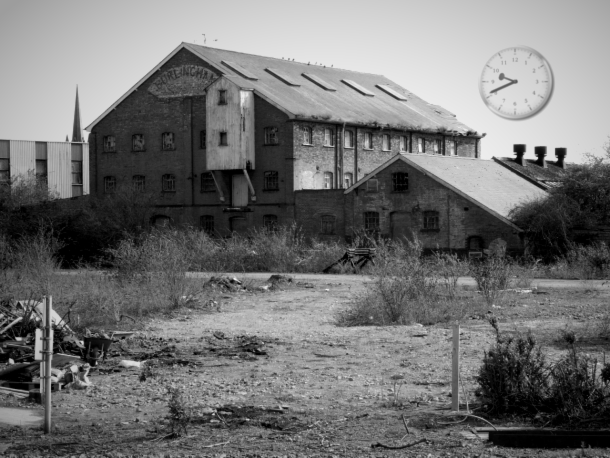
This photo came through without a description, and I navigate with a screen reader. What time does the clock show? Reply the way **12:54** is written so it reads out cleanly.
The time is **9:41**
